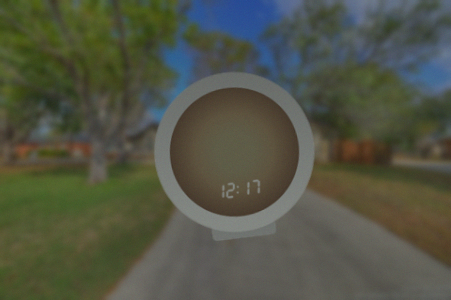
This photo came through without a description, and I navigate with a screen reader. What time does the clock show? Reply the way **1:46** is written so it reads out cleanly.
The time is **12:17**
